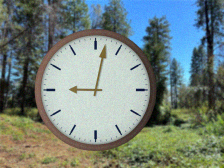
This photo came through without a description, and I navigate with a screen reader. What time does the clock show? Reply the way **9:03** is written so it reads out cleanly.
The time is **9:02**
